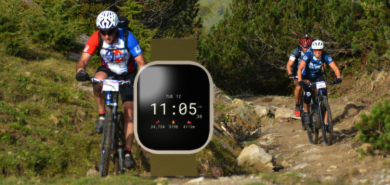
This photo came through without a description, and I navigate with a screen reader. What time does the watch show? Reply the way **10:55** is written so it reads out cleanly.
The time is **11:05**
